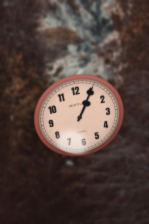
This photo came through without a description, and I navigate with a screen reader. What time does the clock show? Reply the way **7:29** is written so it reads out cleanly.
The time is **1:05**
